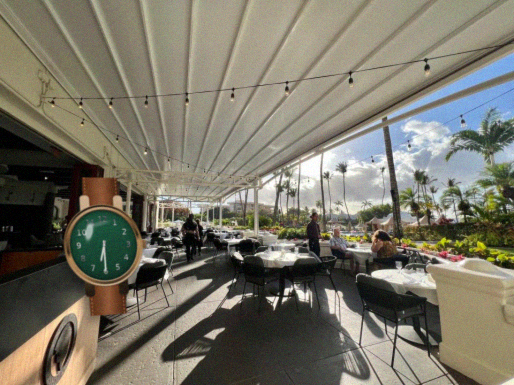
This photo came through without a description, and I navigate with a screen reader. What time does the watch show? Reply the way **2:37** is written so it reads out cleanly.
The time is **6:30**
